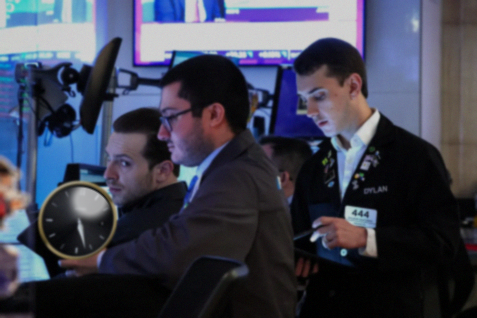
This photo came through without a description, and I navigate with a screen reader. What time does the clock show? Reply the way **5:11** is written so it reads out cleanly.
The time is **5:27**
